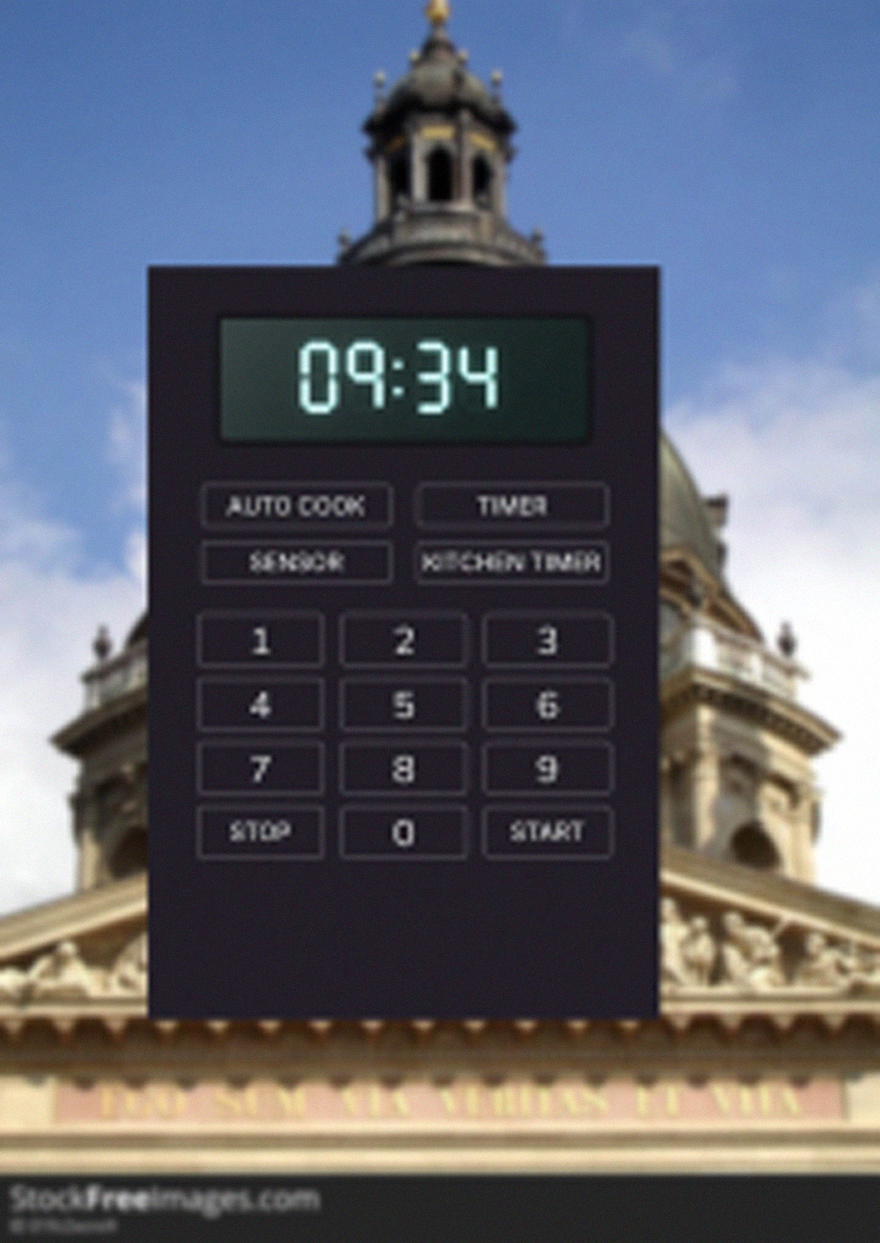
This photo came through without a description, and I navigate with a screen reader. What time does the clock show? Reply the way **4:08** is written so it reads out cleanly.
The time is **9:34**
